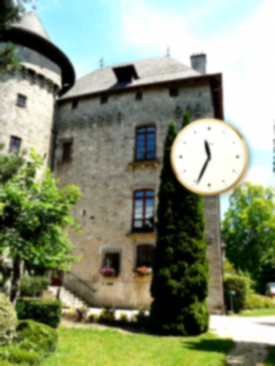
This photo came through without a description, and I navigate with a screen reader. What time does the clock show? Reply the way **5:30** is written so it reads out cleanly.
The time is **11:34**
